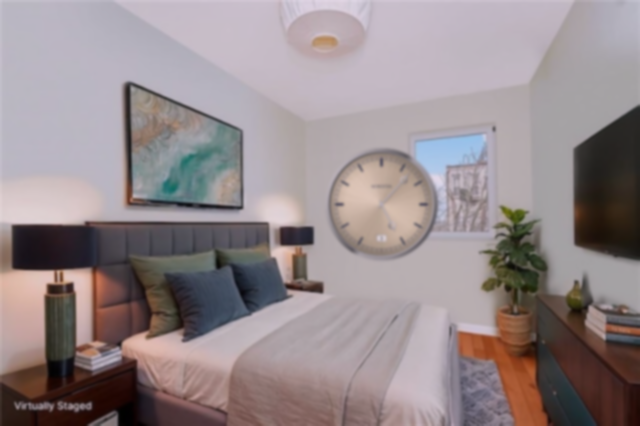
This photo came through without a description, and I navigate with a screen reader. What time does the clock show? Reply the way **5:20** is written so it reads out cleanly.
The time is **5:07**
